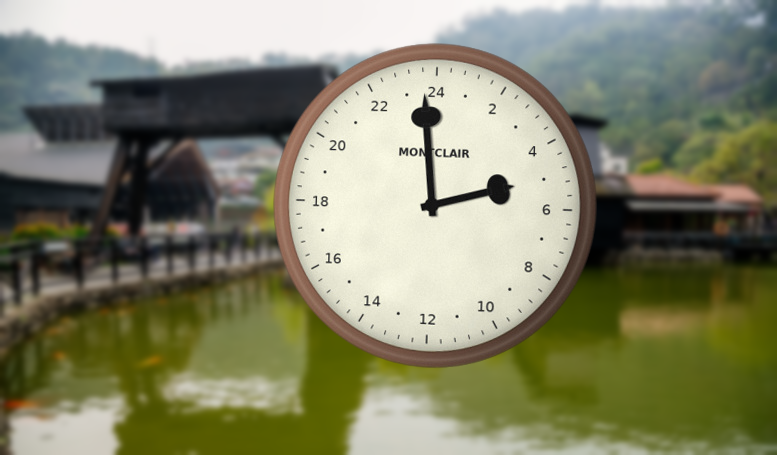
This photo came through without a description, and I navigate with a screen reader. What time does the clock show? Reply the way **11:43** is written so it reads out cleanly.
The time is **4:59**
